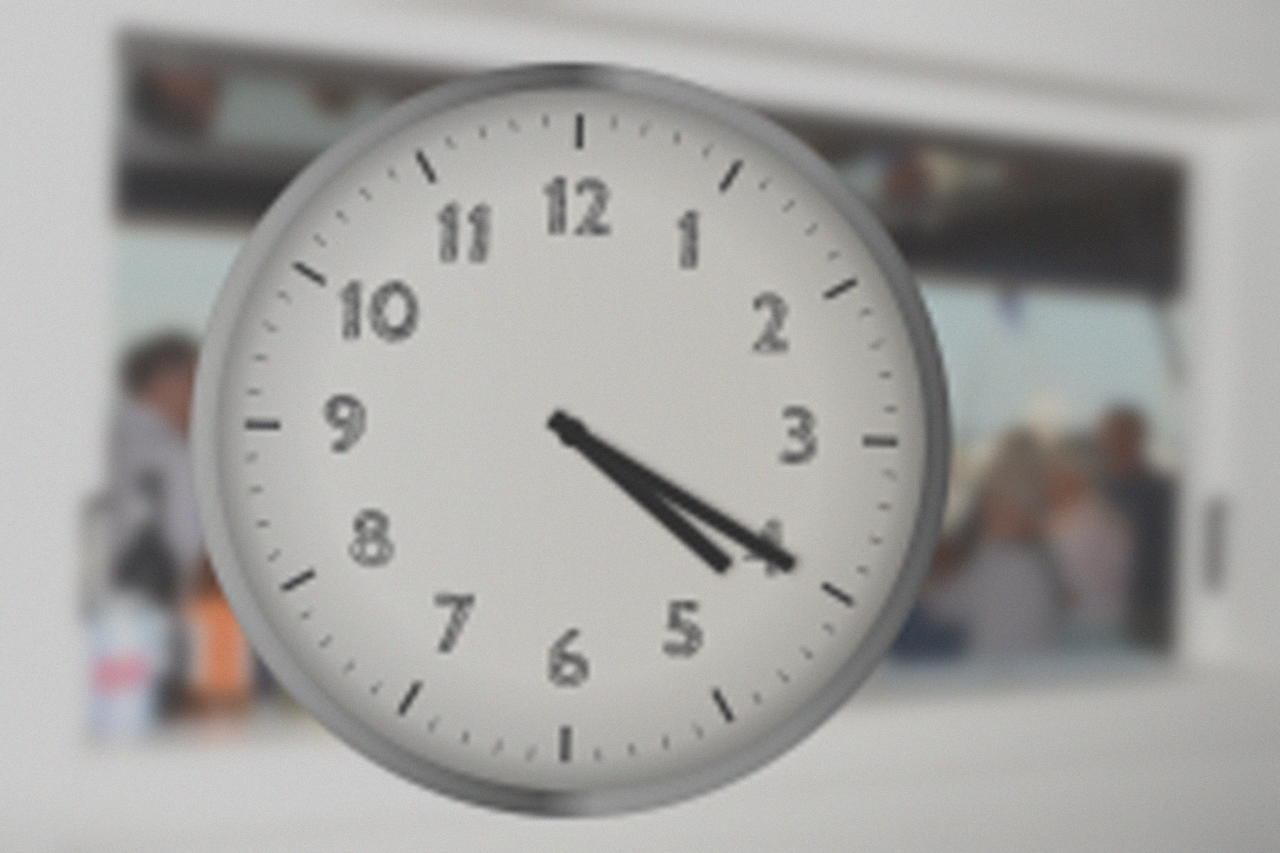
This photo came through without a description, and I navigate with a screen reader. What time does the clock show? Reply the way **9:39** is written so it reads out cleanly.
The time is **4:20**
